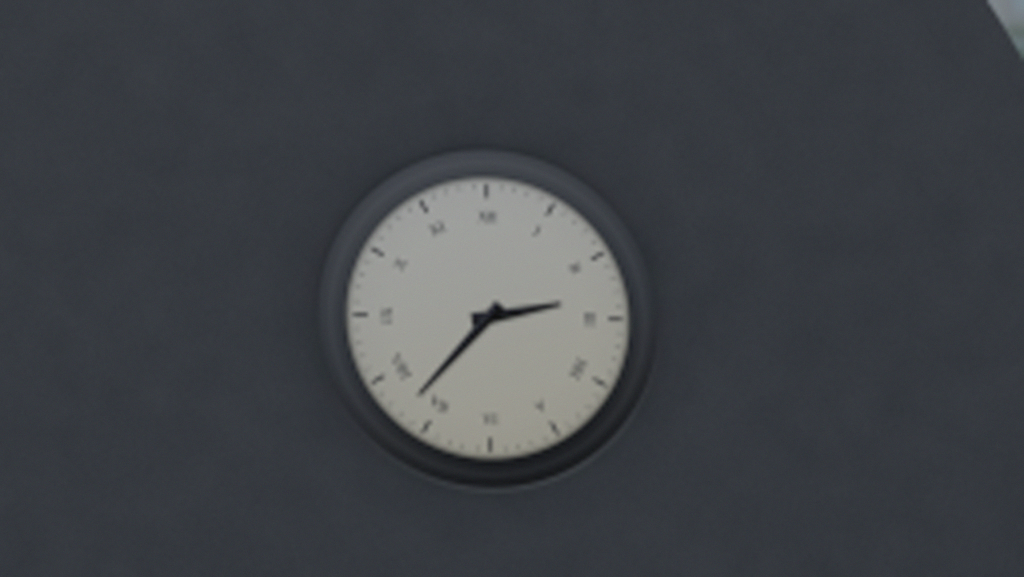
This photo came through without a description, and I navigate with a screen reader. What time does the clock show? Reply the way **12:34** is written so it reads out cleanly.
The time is **2:37**
